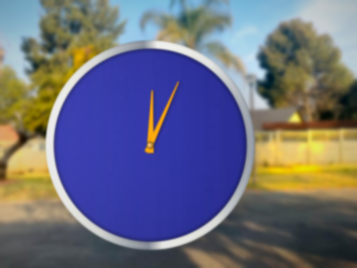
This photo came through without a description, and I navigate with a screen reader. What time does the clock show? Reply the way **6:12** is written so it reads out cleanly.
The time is **12:04**
